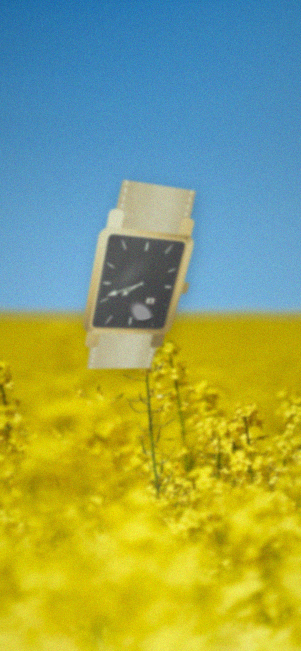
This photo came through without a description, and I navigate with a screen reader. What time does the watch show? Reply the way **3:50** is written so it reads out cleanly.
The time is **7:41**
